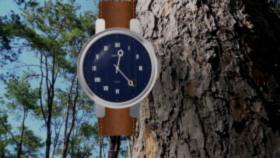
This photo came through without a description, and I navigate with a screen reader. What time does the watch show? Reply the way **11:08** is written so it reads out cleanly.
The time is **12:23**
